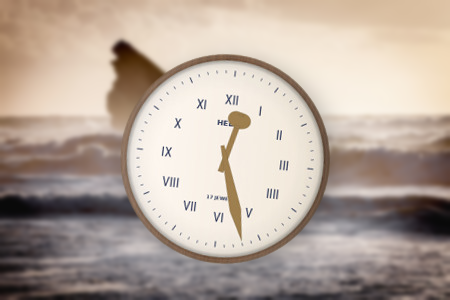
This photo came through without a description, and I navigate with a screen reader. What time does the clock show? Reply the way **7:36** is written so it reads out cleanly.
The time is **12:27**
